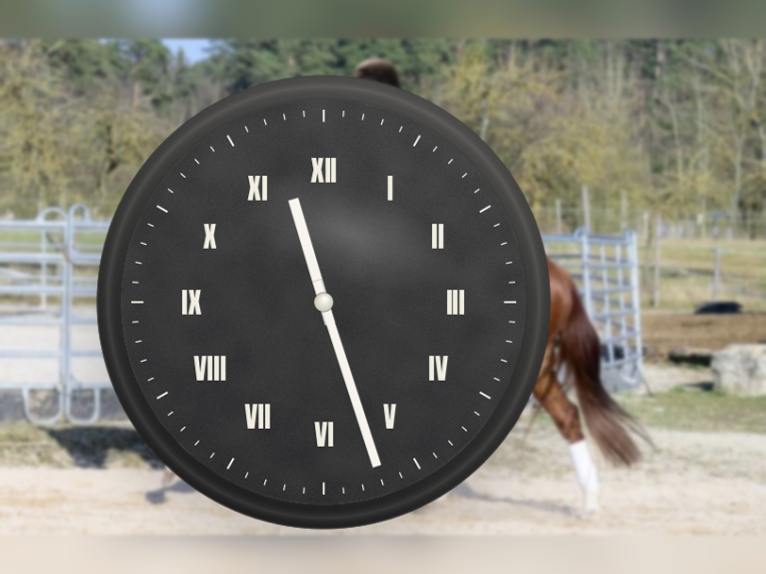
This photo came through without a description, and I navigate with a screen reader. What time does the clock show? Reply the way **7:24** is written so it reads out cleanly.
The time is **11:27**
